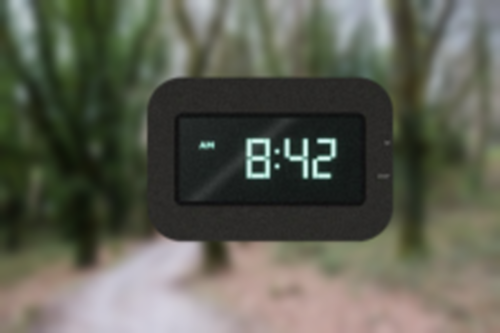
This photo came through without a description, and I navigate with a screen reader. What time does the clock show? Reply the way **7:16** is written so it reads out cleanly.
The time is **8:42**
